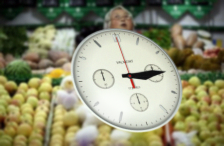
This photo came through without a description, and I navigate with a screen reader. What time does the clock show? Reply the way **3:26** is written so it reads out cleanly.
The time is **3:15**
